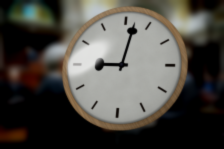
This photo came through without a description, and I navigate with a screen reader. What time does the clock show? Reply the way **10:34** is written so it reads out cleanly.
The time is **9:02**
